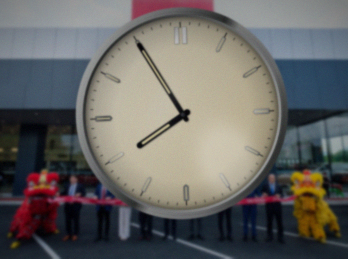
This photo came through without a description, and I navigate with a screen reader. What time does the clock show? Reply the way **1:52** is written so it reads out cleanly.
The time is **7:55**
